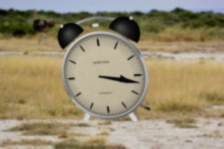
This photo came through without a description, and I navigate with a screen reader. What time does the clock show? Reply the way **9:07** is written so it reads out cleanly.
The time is **3:17**
